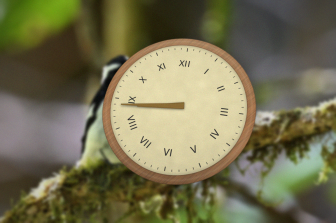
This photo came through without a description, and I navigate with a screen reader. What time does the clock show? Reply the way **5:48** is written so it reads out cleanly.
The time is **8:44**
